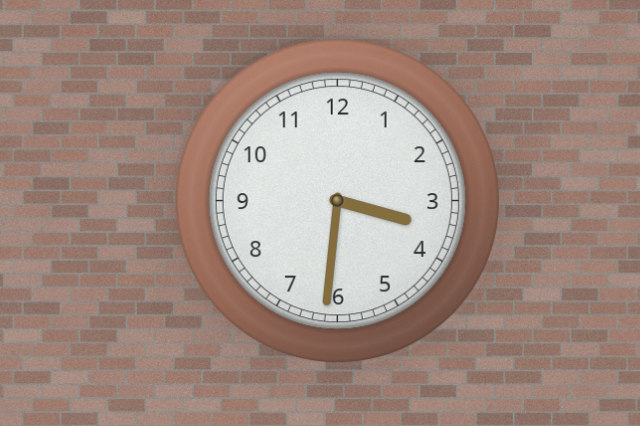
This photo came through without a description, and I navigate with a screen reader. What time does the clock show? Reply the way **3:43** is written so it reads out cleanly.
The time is **3:31**
